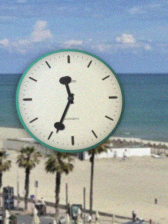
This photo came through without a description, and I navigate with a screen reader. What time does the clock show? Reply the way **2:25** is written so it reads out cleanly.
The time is **11:34**
